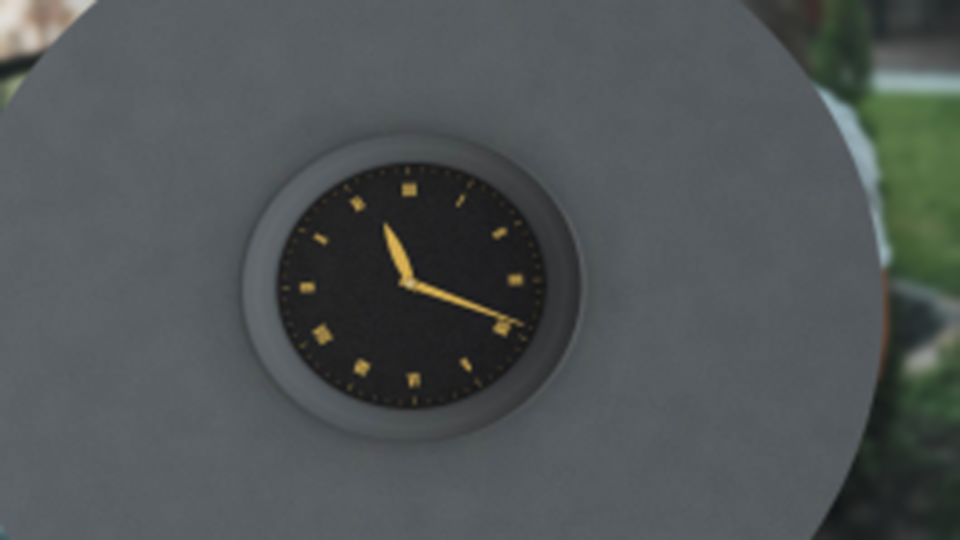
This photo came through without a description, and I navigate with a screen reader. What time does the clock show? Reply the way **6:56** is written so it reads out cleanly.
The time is **11:19**
